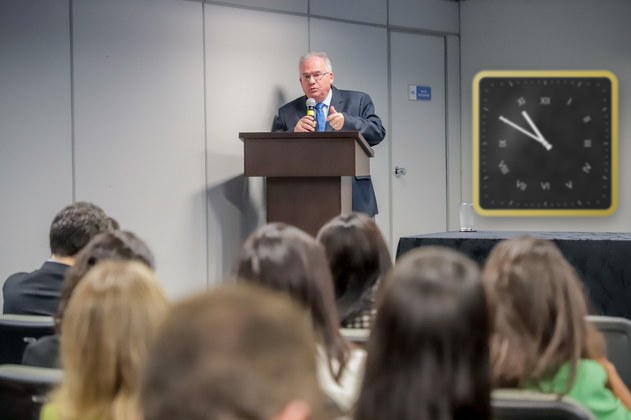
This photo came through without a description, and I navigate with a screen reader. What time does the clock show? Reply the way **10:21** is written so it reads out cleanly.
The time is **10:50**
